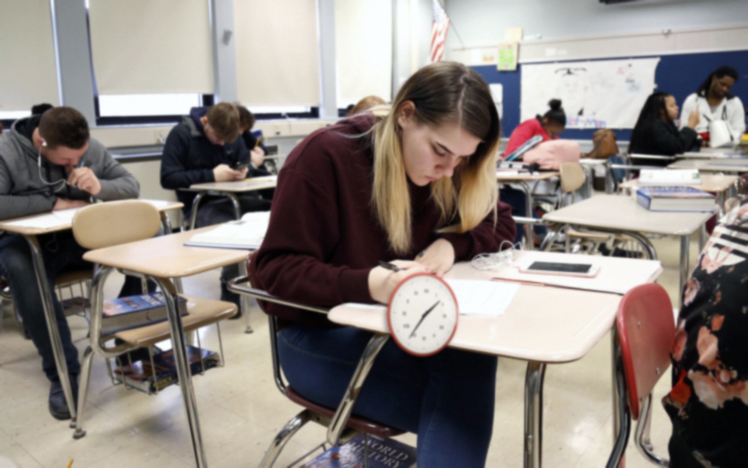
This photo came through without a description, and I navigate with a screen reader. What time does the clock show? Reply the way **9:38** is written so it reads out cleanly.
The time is **1:36**
